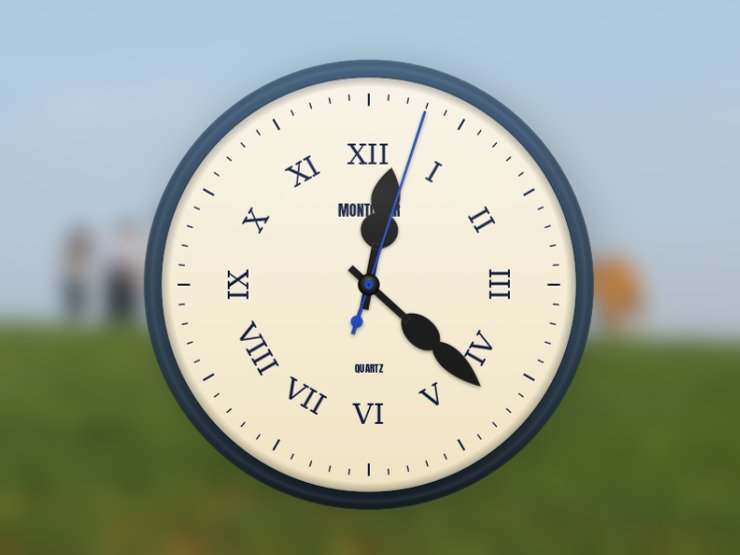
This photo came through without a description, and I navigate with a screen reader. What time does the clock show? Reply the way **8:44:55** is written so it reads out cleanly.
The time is **12:22:03**
